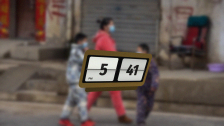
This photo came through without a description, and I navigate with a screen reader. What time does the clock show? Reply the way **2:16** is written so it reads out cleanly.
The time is **5:41**
